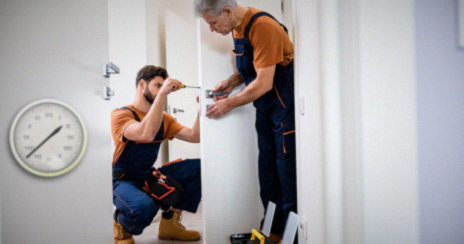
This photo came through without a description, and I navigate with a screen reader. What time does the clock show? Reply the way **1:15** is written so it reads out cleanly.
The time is **1:38**
